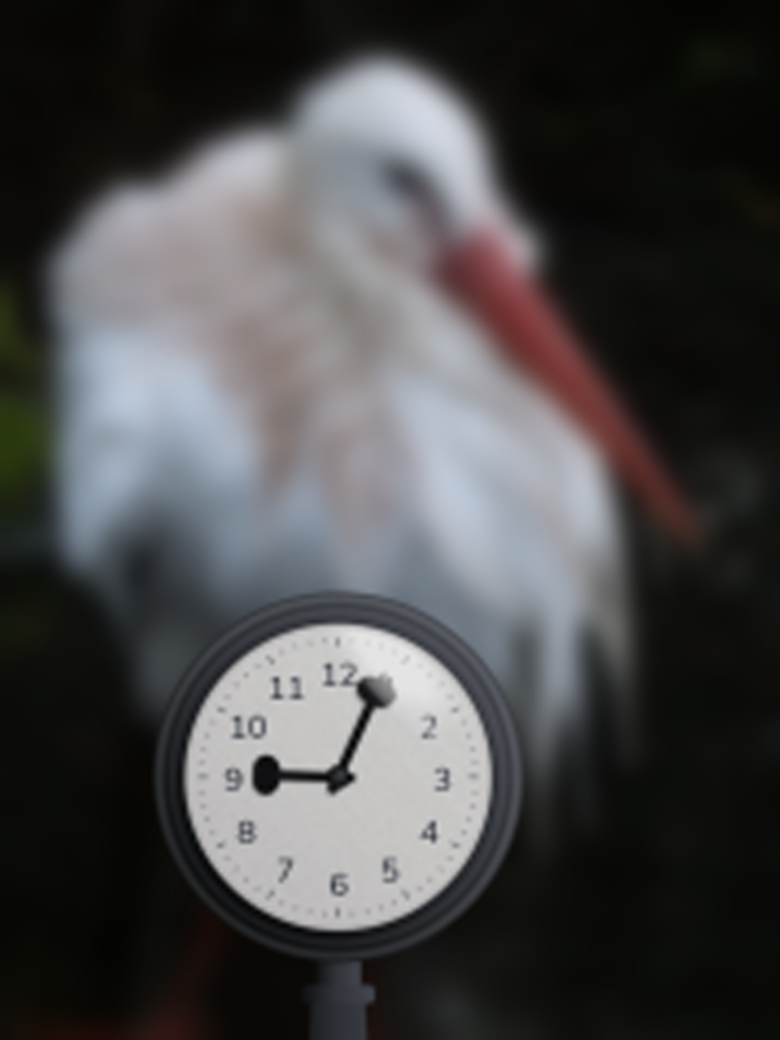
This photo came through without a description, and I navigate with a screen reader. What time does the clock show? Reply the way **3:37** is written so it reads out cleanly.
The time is **9:04**
